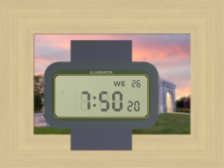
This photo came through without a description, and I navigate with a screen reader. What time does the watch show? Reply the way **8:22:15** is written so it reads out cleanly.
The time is **7:50:20**
